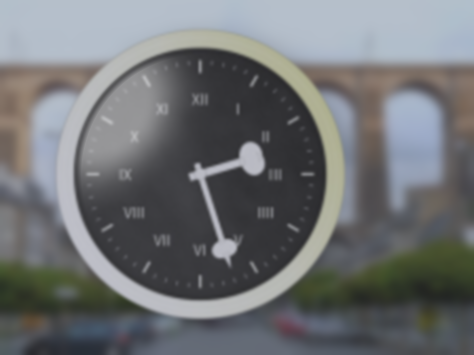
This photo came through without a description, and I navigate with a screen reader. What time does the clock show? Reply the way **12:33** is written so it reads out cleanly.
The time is **2:27**
